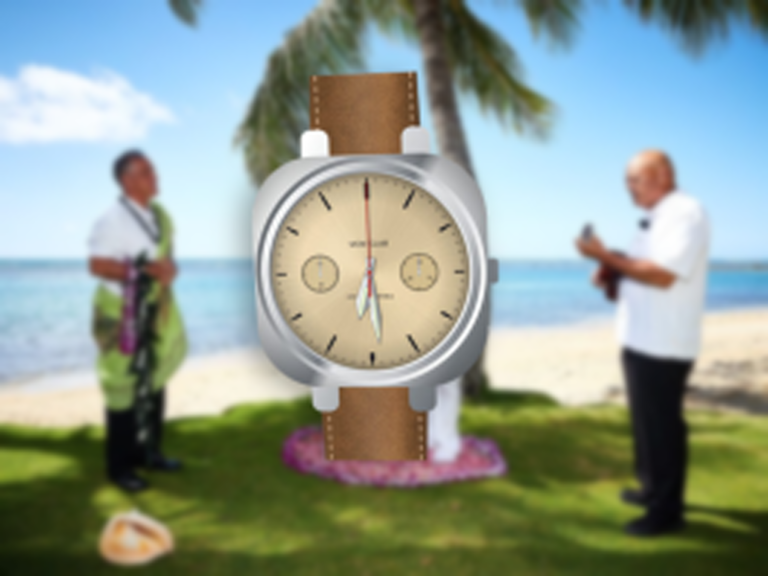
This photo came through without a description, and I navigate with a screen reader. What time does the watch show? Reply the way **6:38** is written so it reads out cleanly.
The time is **6:29**
